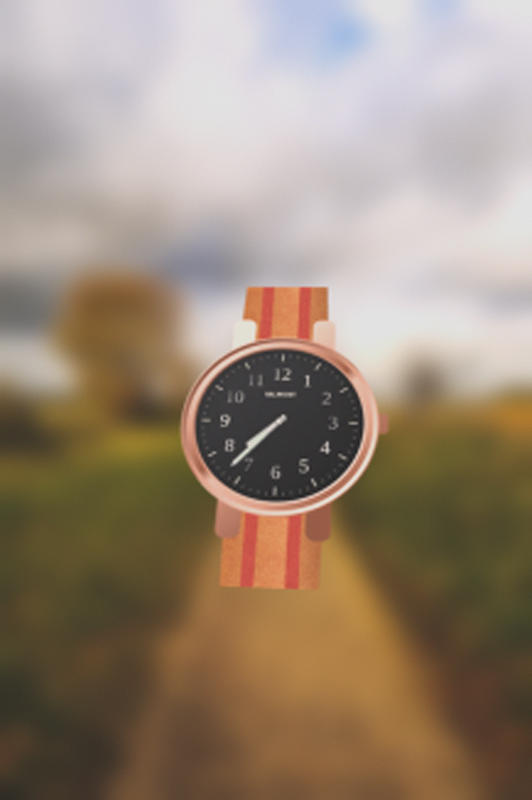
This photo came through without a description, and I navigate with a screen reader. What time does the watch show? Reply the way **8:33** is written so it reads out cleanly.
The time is **7:37**
